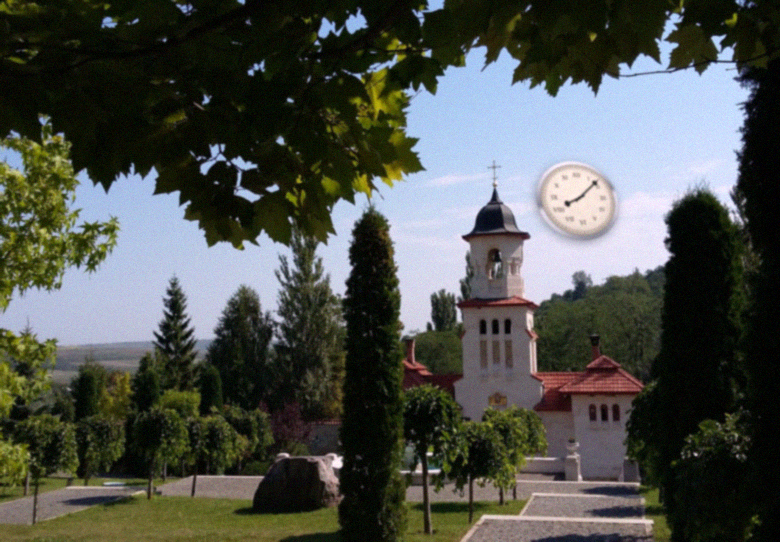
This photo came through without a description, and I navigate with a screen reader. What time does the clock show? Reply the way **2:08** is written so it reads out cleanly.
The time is **8:08**
